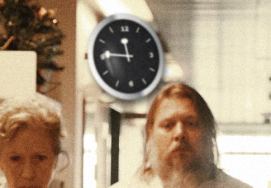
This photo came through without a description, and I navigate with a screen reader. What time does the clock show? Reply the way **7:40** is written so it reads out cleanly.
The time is **11:46**
